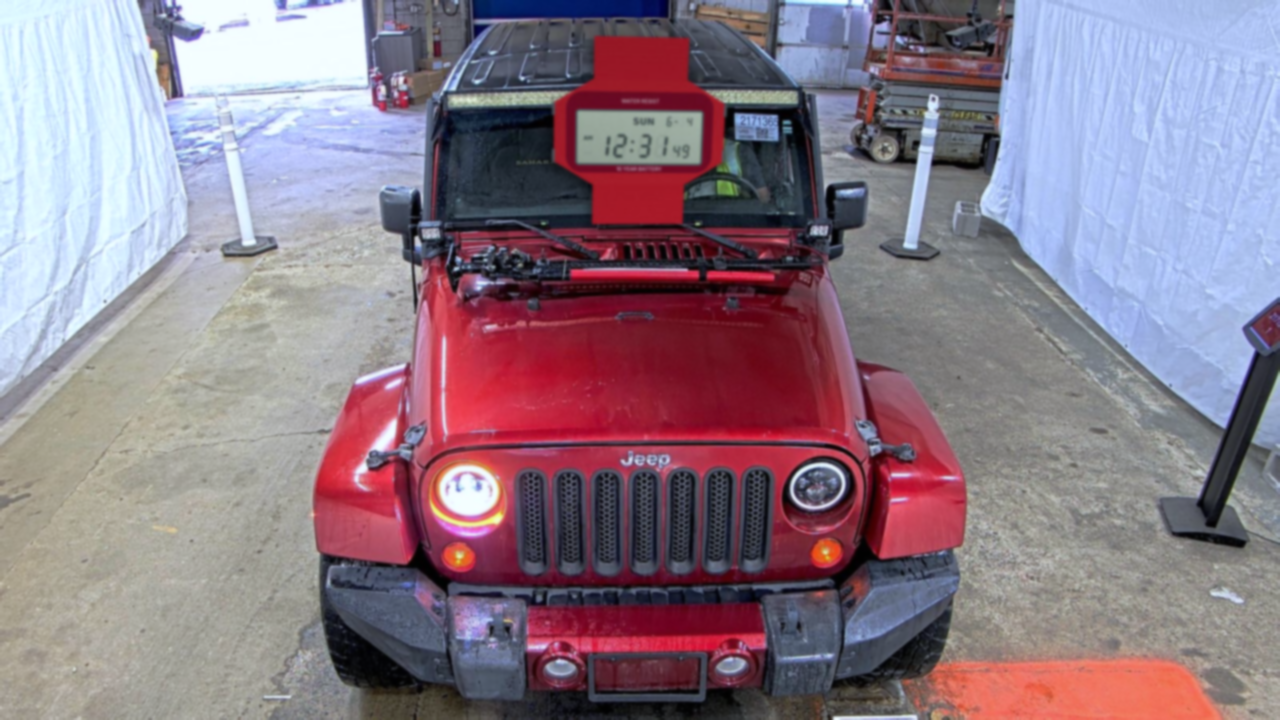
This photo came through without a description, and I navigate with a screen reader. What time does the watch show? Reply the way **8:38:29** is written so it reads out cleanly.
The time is **12:31:49**
